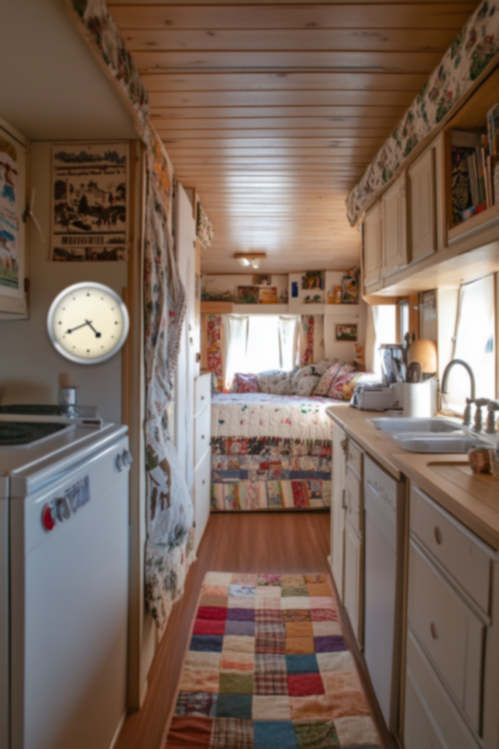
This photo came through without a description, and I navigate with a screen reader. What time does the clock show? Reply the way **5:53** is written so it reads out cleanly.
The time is **4:41**
